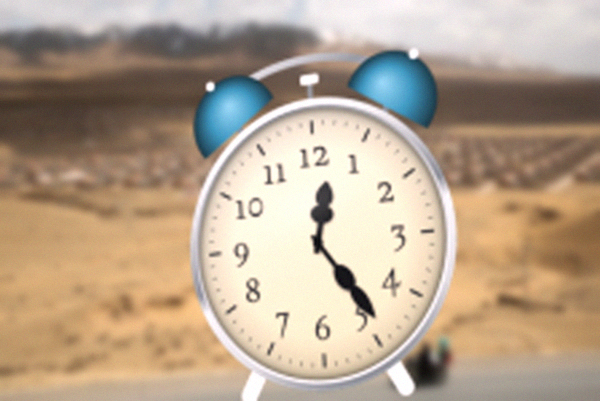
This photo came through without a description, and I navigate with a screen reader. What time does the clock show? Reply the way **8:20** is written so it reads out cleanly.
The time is **12:24**
